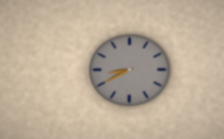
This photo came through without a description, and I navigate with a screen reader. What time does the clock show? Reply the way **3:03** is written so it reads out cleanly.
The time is **8:40**
